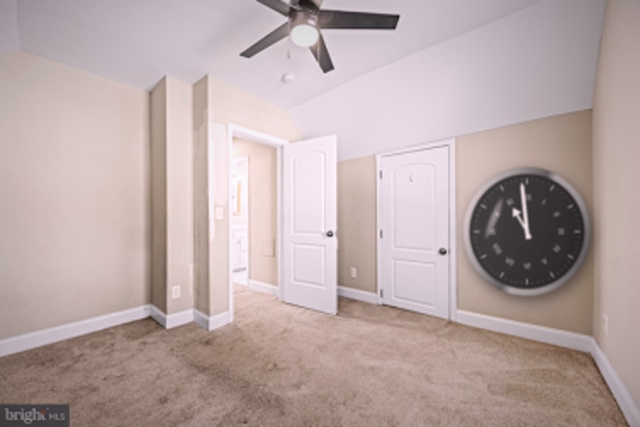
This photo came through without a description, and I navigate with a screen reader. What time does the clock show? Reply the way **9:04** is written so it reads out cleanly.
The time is **10:59**
